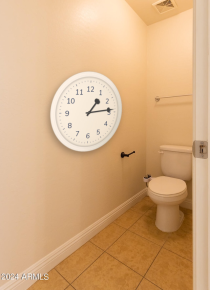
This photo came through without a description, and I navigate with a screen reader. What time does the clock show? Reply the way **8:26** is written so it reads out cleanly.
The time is **1:14**
